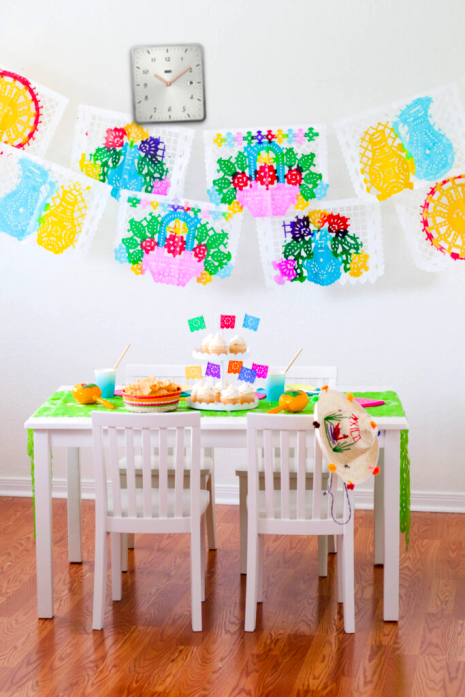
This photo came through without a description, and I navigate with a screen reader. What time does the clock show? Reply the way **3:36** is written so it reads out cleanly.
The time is **10:09**
